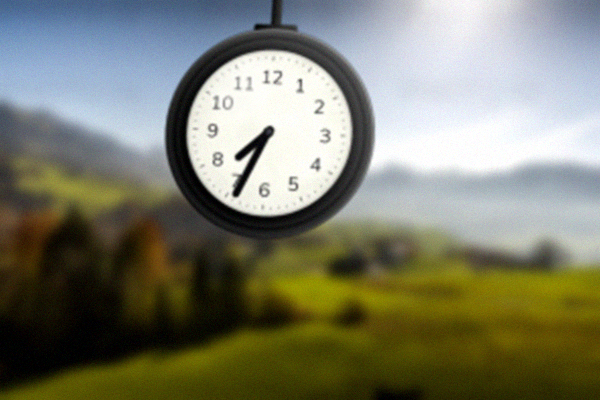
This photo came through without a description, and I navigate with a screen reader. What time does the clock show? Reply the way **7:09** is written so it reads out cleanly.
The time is **7:34**
